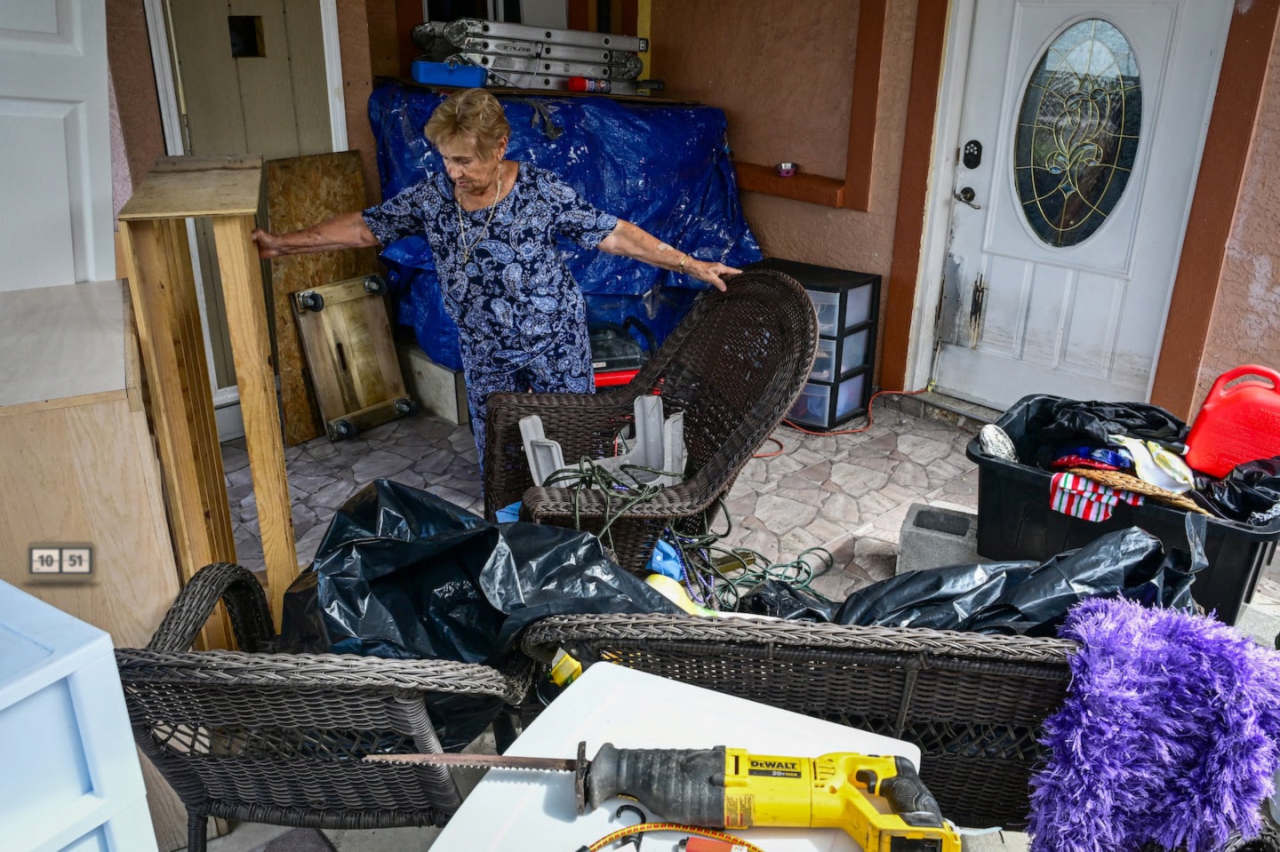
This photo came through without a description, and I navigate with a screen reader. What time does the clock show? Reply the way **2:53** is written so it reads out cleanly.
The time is **10:51**
